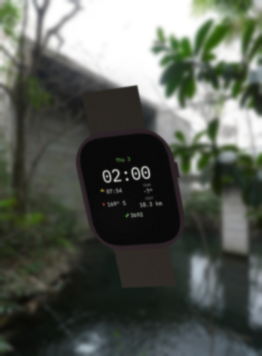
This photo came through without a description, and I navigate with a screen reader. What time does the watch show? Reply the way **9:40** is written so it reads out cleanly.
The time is **2:00**
